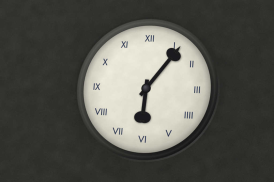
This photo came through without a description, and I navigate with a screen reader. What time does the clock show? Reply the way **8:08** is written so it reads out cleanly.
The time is **6:06**
